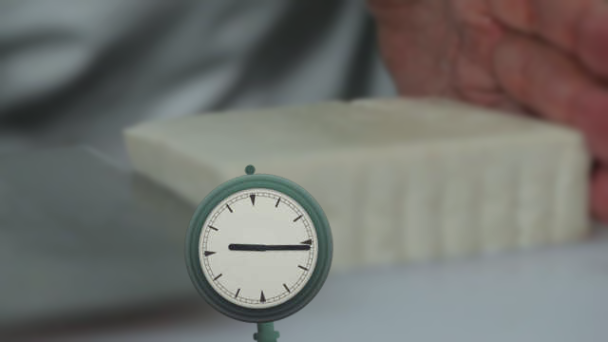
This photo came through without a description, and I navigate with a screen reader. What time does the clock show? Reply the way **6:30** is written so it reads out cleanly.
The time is **9:16**
